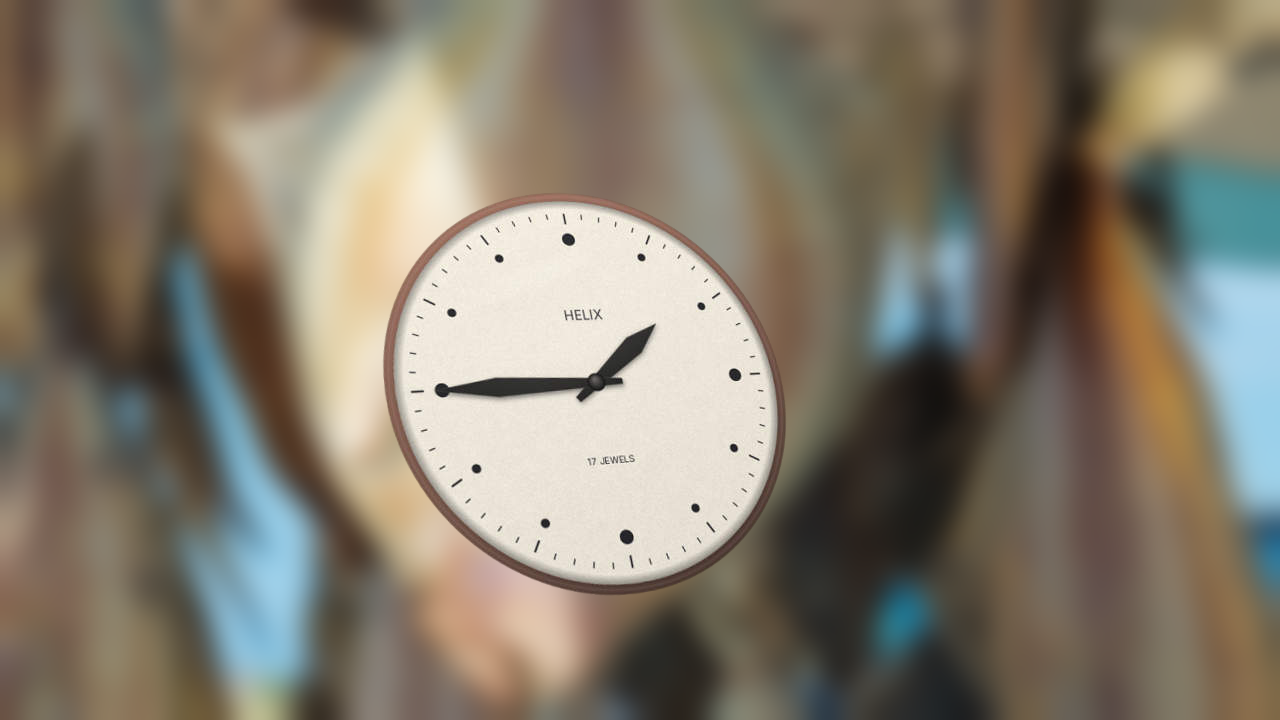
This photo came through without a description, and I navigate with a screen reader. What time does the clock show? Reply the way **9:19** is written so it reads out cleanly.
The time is **1:45**
